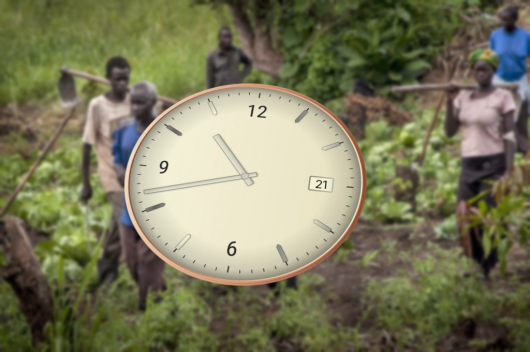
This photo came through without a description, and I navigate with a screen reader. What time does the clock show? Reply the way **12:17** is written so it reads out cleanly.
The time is **10:42**
